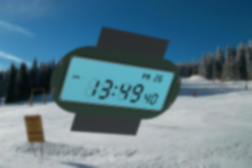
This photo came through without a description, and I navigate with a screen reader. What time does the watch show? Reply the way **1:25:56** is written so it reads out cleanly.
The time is **13:49:40**
